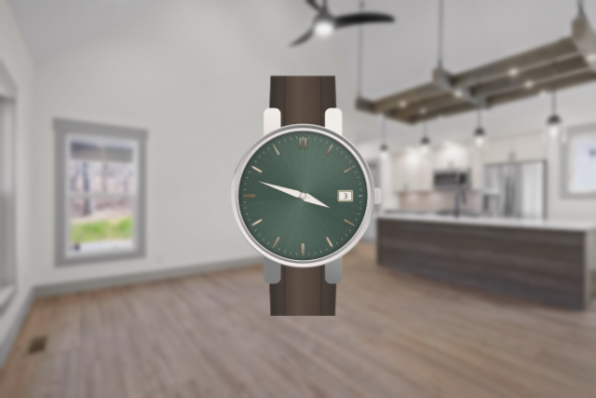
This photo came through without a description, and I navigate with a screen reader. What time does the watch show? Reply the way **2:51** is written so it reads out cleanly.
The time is **3:48**
